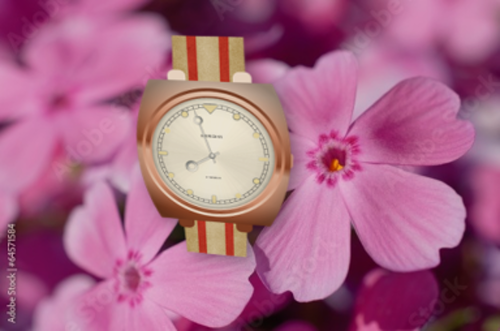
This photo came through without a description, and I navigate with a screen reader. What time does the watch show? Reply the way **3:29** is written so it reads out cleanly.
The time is **7:57**
